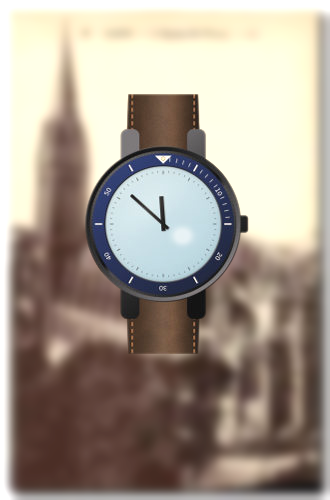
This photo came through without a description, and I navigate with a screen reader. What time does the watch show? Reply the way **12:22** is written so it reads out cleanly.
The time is **11:52**
